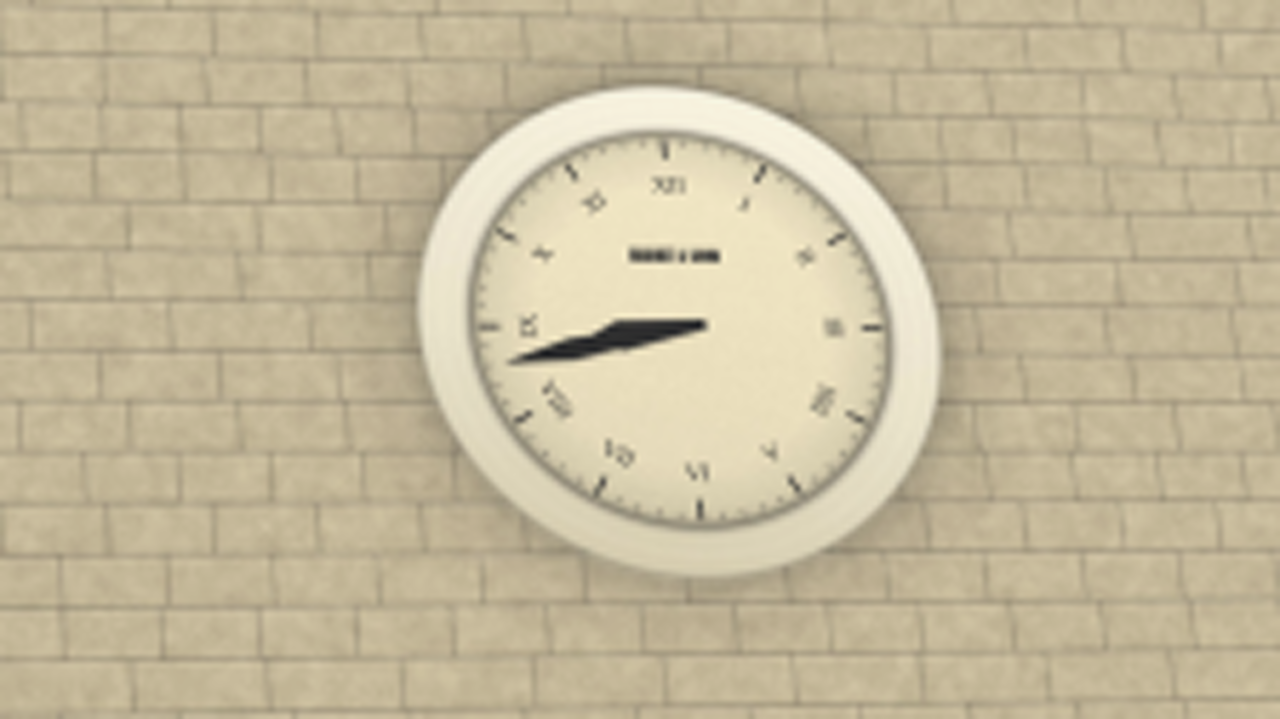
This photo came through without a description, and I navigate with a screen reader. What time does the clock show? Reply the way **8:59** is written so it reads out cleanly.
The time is **8:43**
